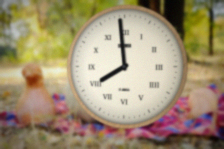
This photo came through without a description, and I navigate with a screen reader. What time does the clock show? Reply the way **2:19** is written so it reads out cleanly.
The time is **7:59**
